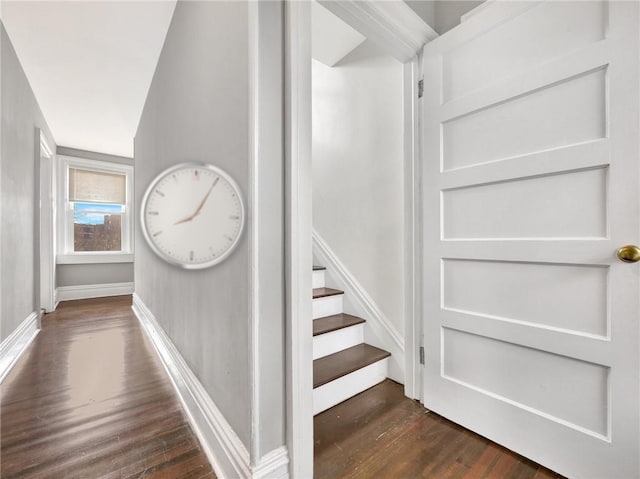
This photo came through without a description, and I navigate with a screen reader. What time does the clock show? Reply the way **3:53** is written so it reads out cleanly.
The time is **8:05**
